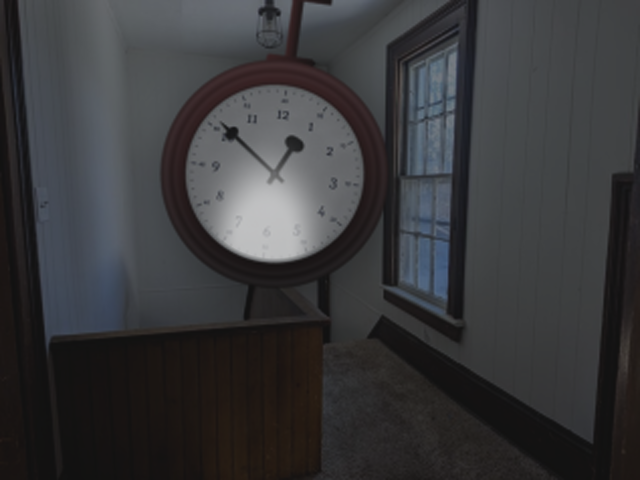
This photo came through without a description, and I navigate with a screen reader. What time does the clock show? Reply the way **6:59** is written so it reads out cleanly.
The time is **12:51**
